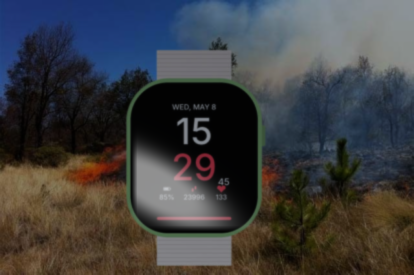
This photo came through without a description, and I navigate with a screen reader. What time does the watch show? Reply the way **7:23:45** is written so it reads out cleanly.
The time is **15:29:45**
